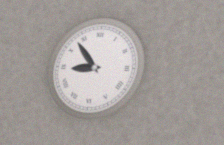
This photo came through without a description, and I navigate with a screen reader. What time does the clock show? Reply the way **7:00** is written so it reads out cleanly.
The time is **8:53**
